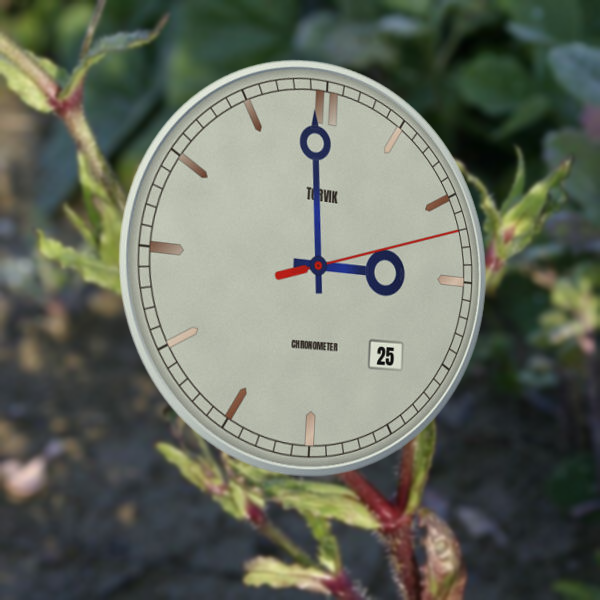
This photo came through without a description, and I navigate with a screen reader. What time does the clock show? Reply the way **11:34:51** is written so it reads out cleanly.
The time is **2:59:12**
